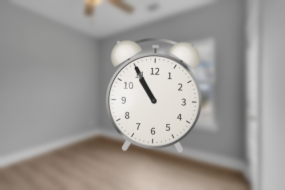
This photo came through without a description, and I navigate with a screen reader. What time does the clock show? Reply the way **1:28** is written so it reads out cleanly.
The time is **10:55**
